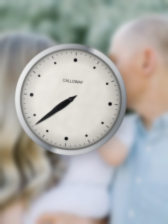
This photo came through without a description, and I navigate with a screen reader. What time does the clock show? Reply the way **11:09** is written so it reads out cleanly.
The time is **7:38**
